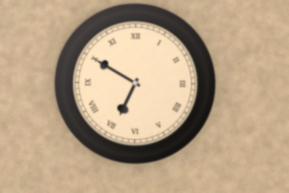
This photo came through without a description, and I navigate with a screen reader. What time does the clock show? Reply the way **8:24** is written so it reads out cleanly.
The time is **6:50**
